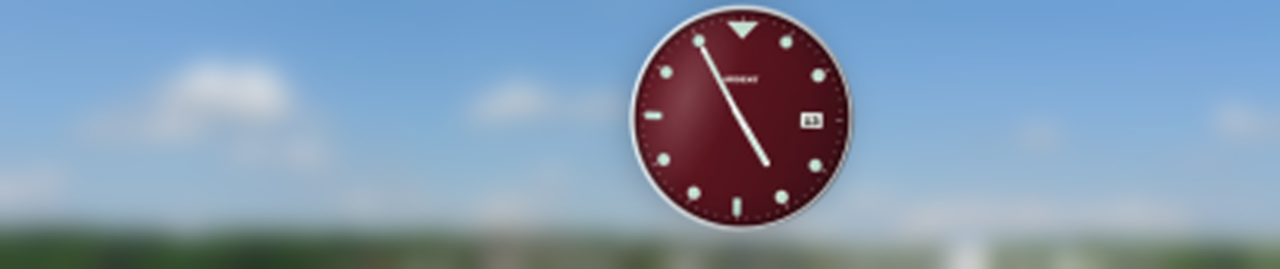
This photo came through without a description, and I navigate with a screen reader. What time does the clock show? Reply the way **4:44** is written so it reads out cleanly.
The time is **4:55**
